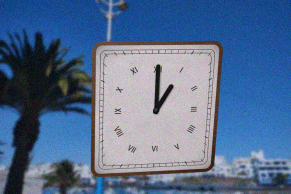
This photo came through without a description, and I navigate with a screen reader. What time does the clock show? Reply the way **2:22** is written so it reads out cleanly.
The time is **1:00**
